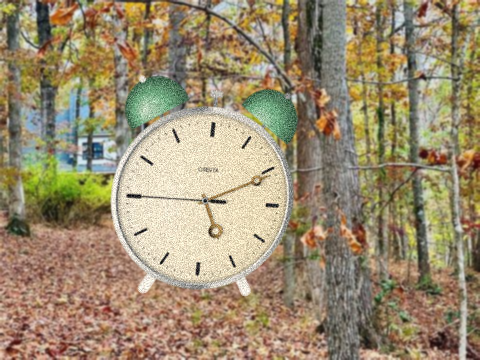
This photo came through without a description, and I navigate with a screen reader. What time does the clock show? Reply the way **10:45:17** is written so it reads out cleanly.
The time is **5:10:45**
